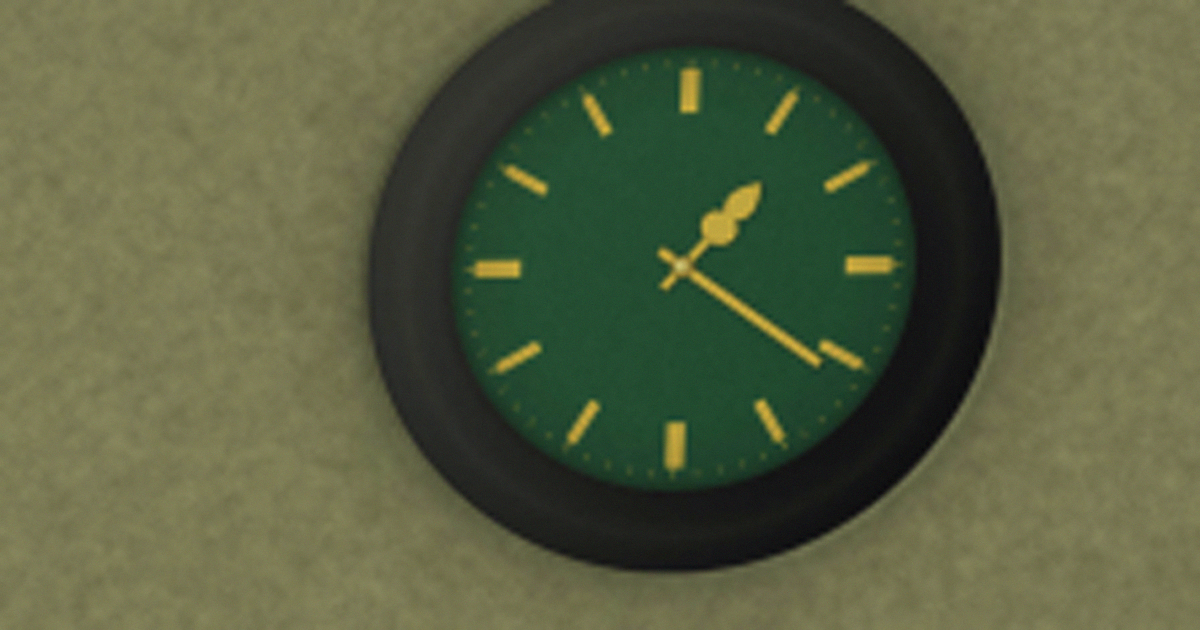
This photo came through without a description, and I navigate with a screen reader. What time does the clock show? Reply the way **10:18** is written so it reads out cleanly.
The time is **1:21**
